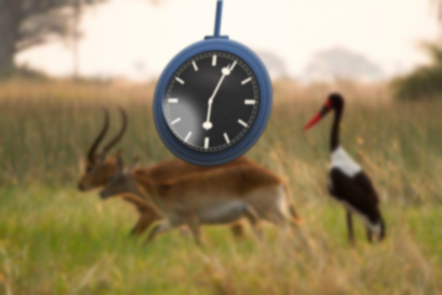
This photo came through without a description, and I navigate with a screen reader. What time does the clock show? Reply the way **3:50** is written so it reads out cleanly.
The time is **6:04**
